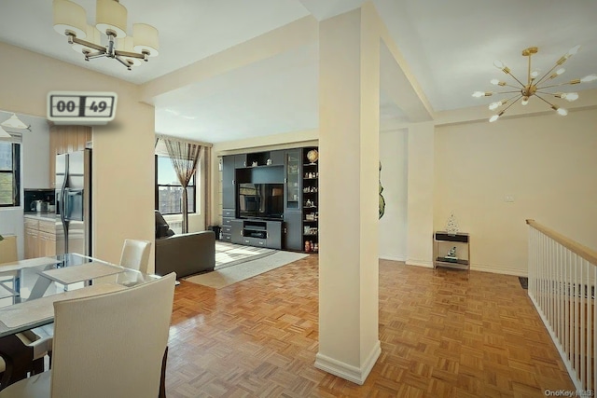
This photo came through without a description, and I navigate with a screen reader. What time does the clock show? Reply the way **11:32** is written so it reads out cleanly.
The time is **0:49**
